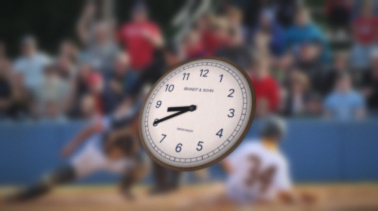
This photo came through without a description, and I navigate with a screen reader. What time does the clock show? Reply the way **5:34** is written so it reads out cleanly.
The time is **8:40**
